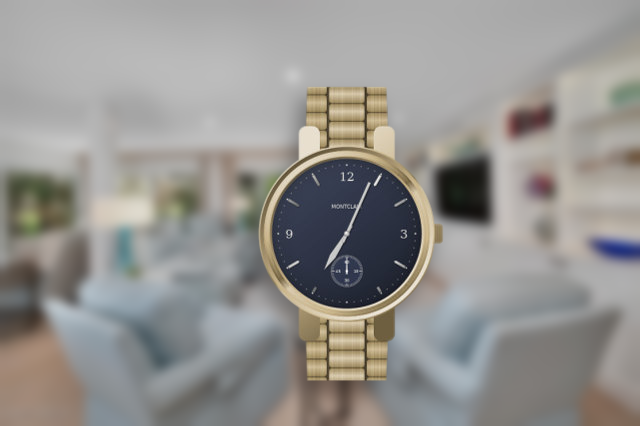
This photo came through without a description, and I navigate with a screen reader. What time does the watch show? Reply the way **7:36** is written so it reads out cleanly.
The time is **7:04**
